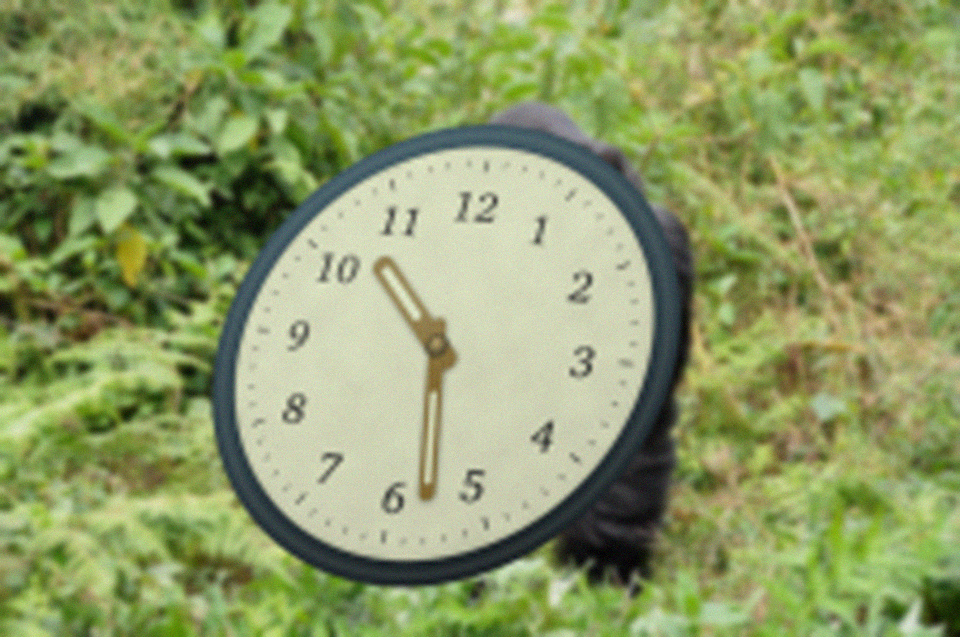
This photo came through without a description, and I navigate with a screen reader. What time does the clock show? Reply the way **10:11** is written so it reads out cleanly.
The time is **10:28**
